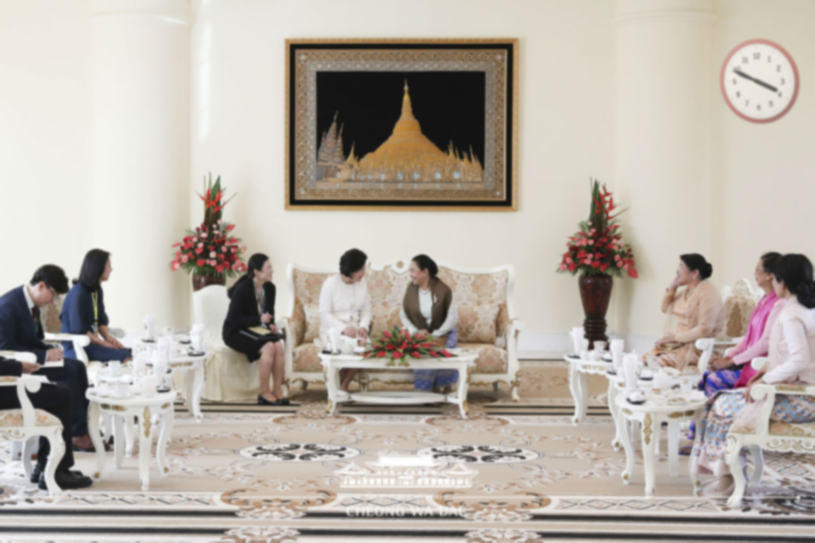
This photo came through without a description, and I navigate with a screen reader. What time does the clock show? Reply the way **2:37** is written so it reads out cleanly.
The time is **3:49**
